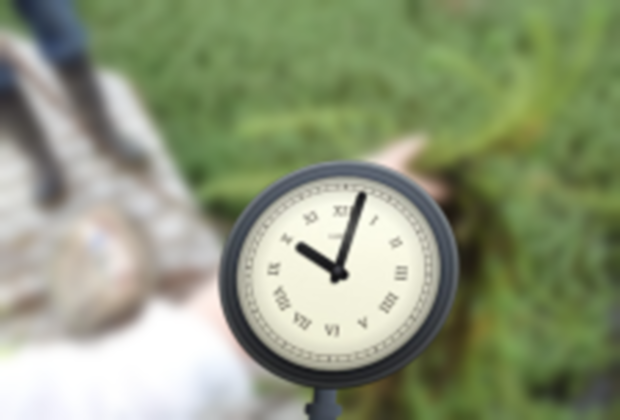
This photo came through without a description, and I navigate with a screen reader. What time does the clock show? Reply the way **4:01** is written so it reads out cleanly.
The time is **10:02**
